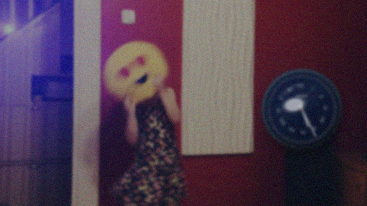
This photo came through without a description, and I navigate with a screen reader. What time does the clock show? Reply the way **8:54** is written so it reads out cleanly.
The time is **5:26**
